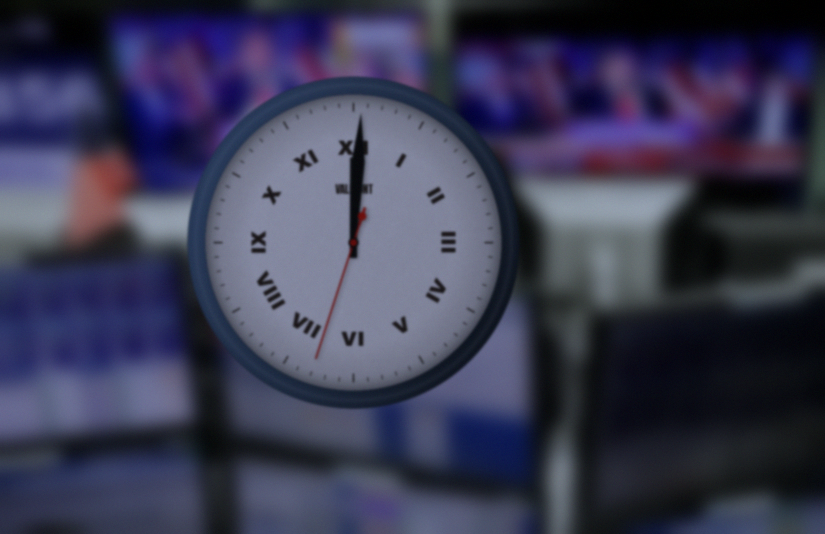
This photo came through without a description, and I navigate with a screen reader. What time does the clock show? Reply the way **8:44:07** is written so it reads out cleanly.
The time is **12:00:33**
